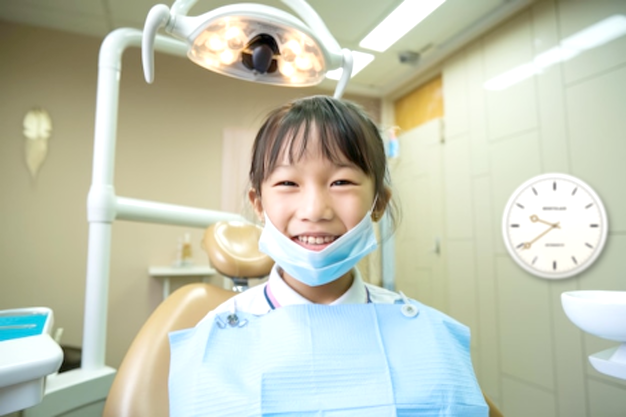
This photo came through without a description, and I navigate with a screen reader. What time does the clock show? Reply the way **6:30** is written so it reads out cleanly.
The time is **9:39**
